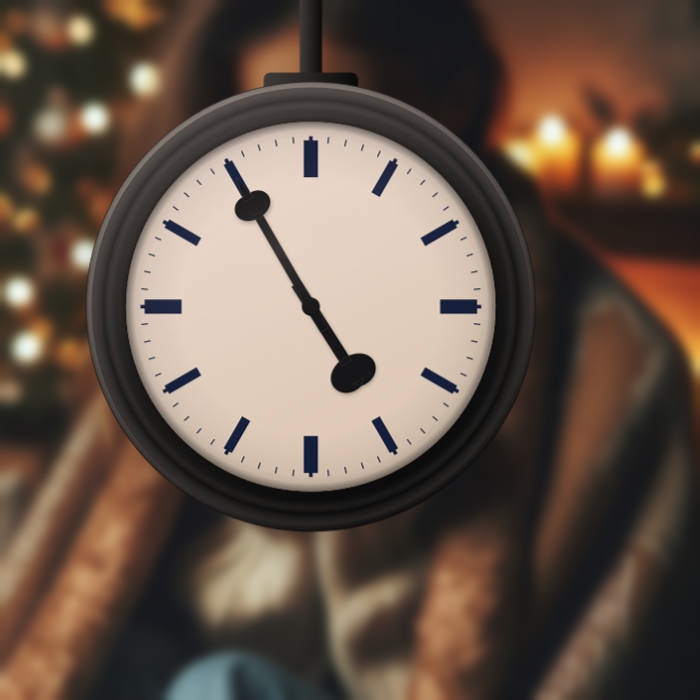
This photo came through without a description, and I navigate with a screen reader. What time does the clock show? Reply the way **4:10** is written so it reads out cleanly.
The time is **4:55**
